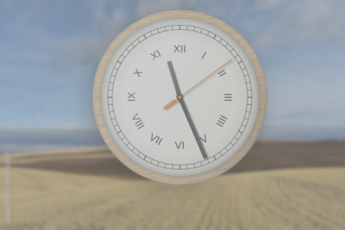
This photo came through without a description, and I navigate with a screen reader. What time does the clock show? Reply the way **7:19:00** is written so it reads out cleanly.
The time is **11:26:09**
